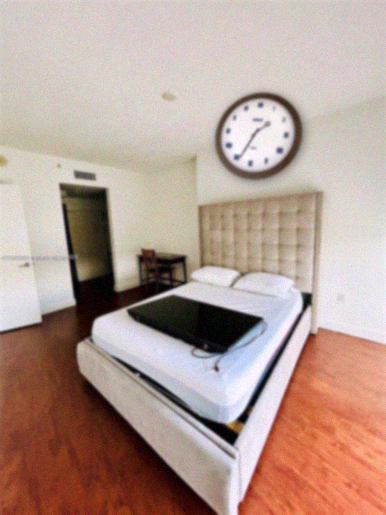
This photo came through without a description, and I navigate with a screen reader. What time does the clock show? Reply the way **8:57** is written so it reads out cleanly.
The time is **1:34**
